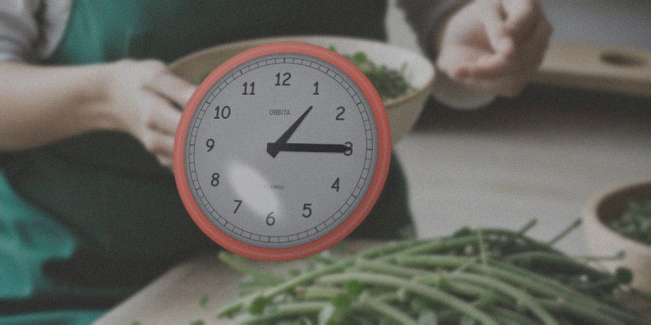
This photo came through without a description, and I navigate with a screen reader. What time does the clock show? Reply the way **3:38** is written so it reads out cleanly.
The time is **1:15**
